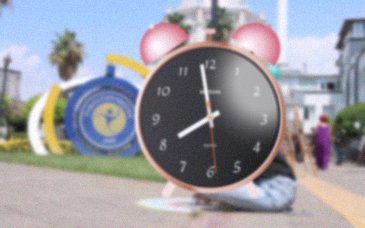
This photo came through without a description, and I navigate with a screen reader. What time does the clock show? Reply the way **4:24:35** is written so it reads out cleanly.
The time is **7:58:29**
